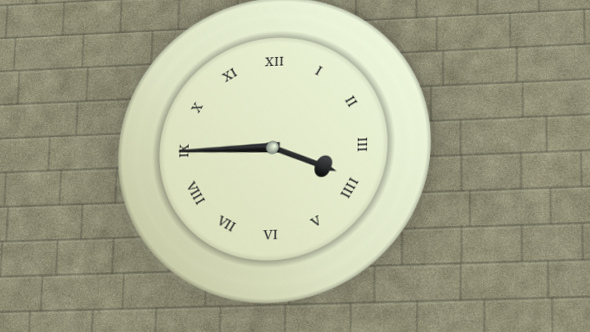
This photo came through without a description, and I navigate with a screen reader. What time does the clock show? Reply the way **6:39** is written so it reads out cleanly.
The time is **3:45**
